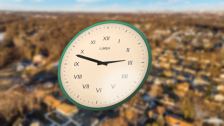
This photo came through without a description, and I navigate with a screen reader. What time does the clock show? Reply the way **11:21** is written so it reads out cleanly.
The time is **2:48**
